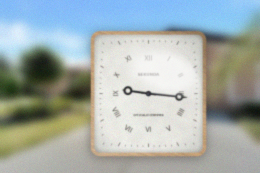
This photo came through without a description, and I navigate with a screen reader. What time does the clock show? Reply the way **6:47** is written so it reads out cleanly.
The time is **9:16**
